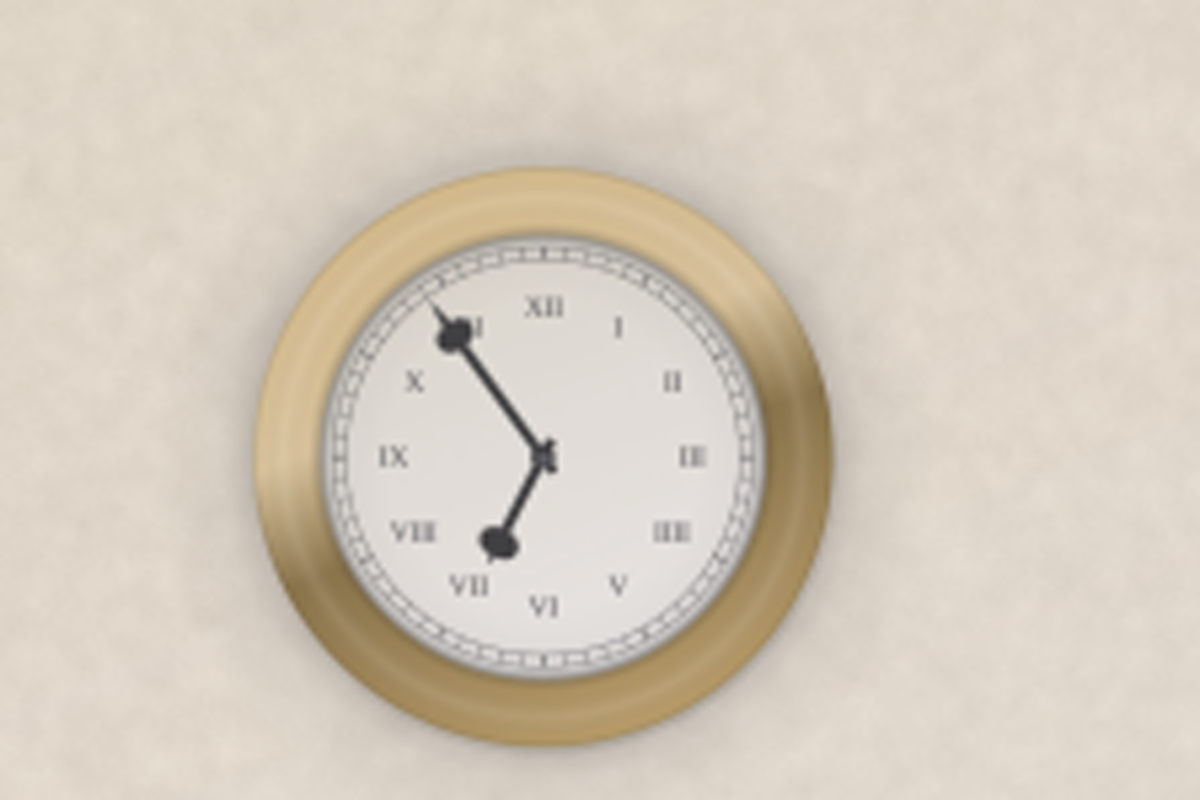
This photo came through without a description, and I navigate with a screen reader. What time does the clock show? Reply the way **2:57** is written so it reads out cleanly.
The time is **6:54**
